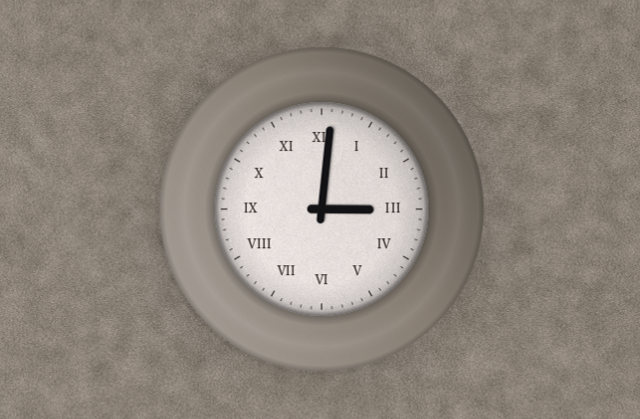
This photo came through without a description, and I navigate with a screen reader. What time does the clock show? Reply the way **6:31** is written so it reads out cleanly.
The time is **3:01**
